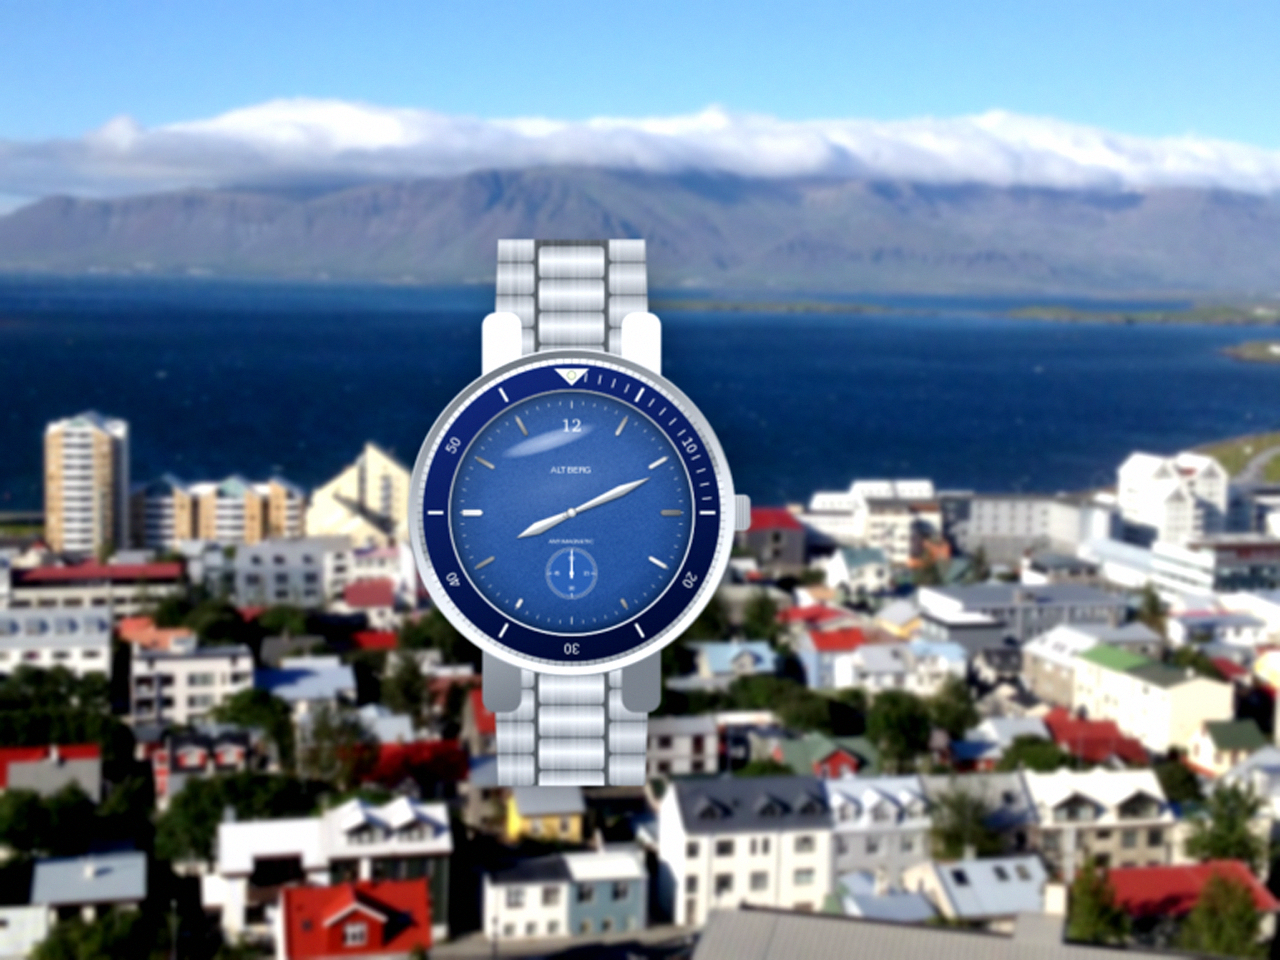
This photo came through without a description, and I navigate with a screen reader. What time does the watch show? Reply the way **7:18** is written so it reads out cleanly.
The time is **8:11**
